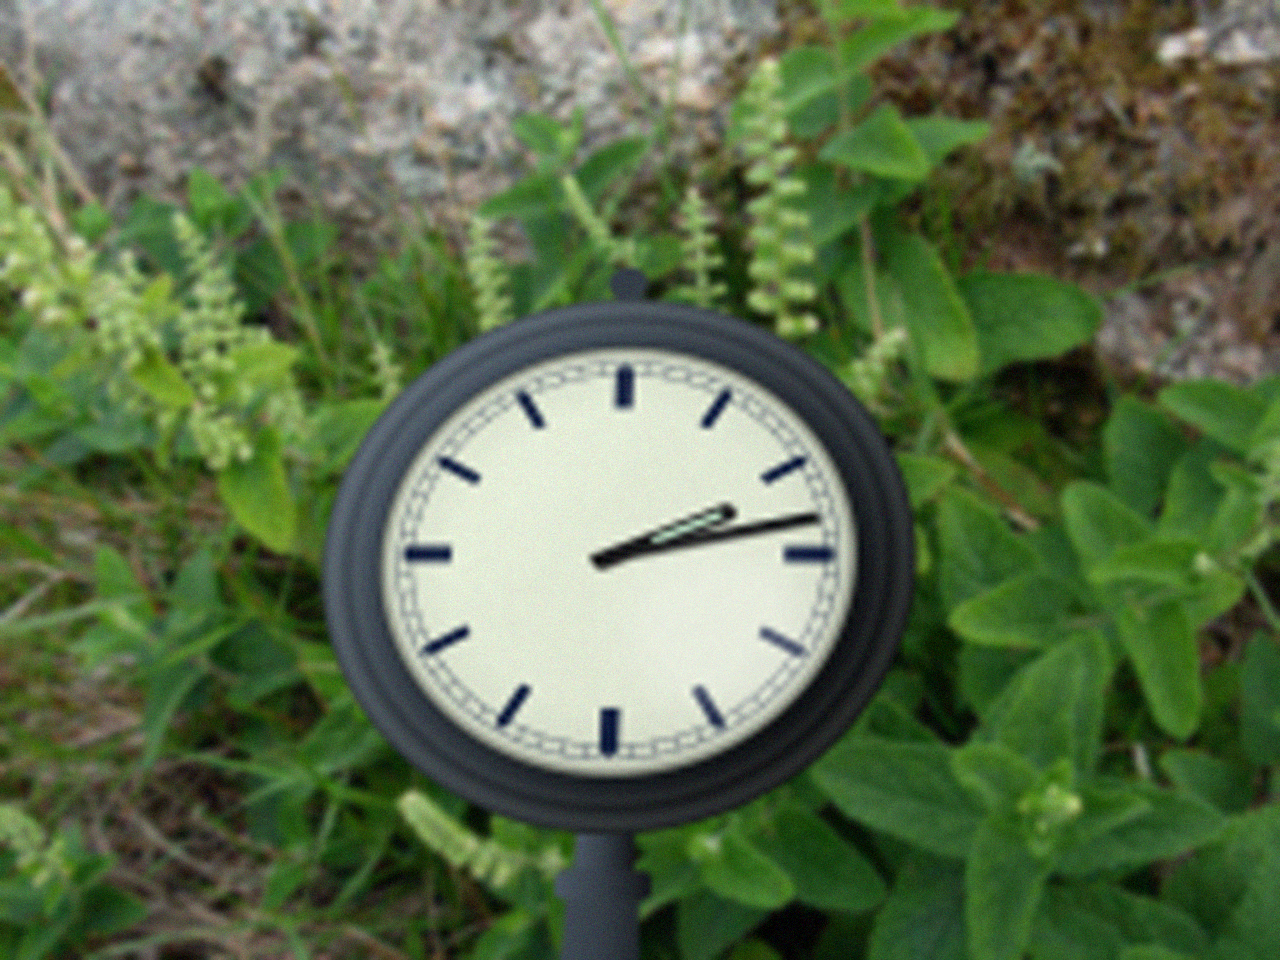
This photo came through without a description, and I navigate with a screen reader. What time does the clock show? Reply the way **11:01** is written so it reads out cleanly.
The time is **2:13**
